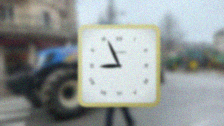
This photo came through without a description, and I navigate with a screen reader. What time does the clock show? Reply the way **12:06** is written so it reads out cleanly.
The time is **8:56**
